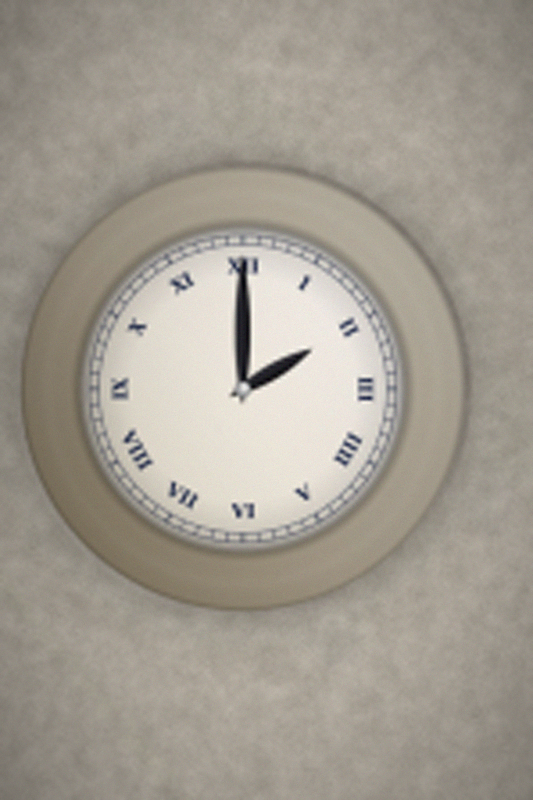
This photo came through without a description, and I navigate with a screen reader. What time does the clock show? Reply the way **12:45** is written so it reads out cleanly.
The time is **2:00**
